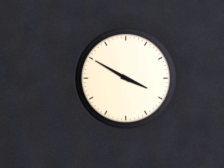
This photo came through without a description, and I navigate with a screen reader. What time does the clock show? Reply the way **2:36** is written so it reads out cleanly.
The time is **3:50**
